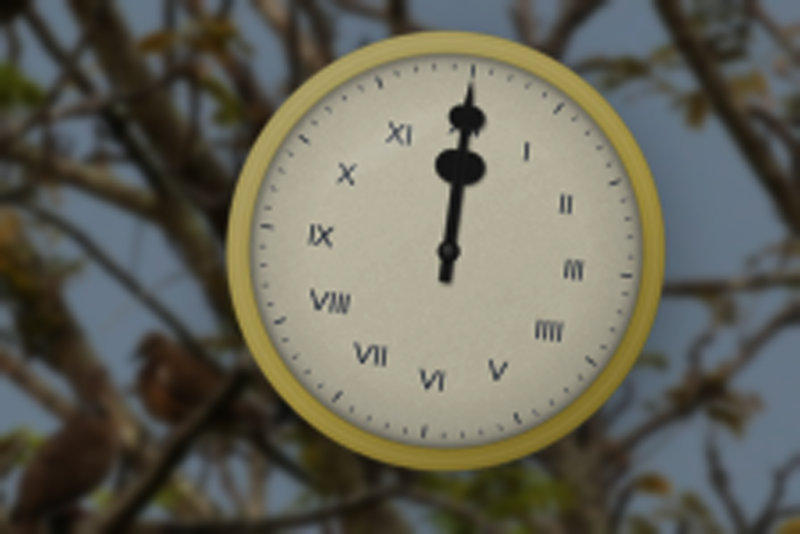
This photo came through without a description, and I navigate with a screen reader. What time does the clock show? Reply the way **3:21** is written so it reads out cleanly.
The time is **12:00**
